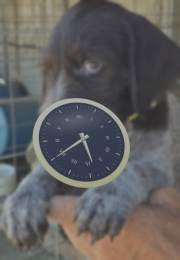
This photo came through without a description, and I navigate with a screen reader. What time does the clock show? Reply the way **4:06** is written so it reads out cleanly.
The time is **5:40**
